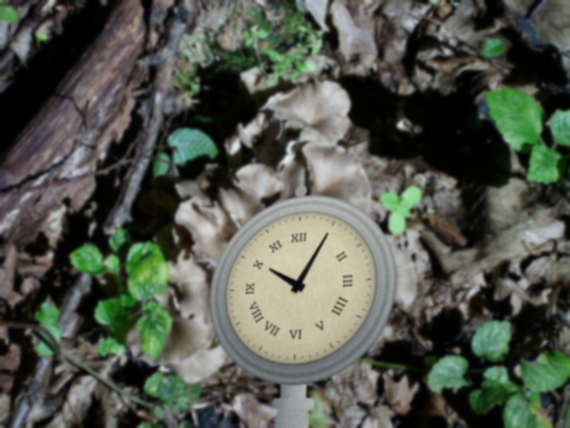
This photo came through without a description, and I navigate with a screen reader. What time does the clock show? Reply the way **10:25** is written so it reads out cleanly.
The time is **10:05**
